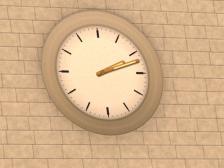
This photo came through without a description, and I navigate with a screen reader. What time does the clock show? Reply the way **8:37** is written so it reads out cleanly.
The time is **2:12**
